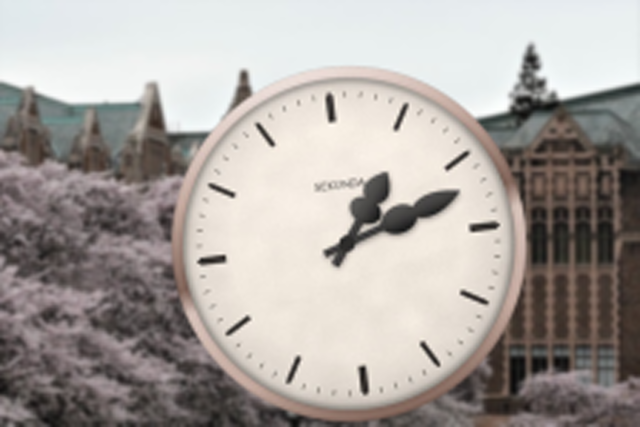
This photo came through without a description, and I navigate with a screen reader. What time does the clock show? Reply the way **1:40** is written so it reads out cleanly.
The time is **1:12**
